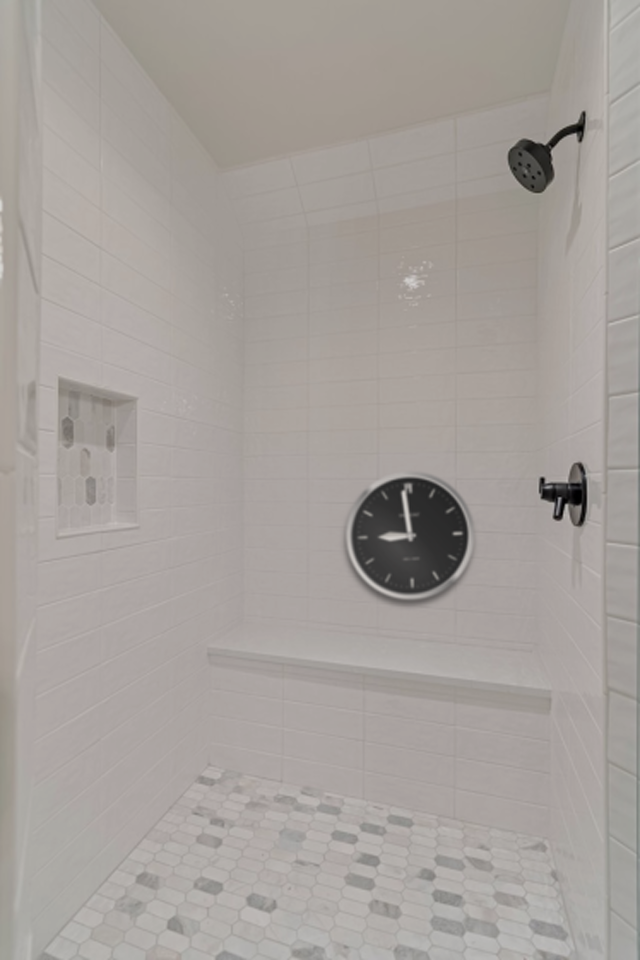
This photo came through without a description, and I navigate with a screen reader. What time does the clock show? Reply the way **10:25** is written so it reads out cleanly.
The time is **8:59**
